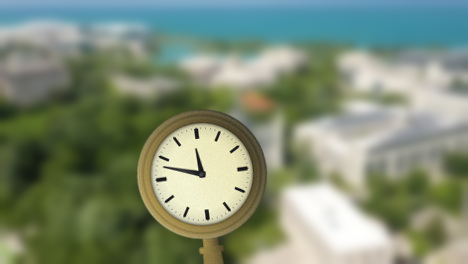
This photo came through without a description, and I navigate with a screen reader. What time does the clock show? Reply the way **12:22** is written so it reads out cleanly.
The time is **11:48**
